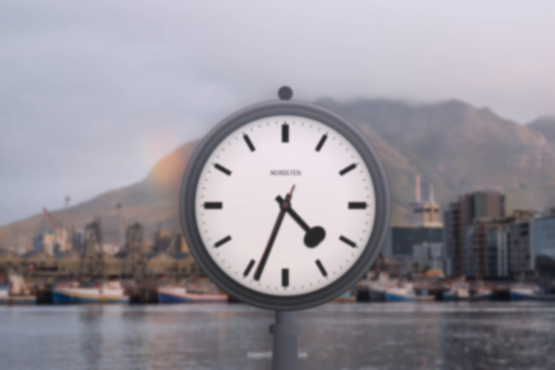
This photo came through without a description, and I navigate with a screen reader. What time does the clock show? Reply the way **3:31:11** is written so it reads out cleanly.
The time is **4:33:34**
